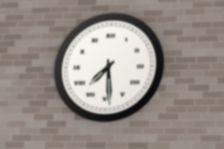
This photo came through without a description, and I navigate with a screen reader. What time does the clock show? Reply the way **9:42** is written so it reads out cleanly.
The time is **7:29**
